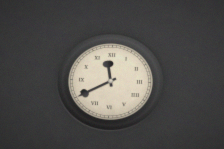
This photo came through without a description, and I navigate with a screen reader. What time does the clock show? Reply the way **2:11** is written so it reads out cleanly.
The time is **11:40**
